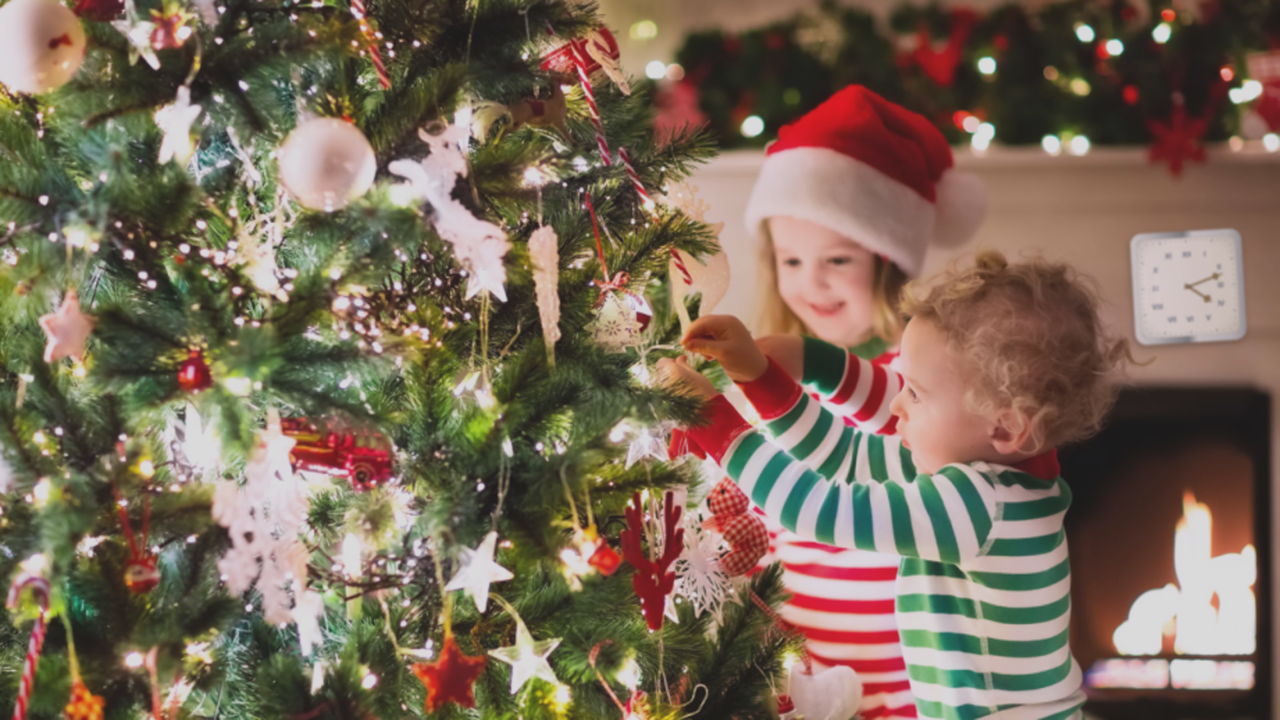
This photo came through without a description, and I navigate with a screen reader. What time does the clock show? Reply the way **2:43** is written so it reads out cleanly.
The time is **4:12**
